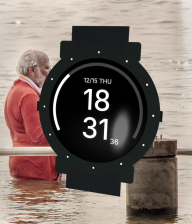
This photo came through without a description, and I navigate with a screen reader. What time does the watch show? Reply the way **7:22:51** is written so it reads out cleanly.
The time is **18:31:36**
